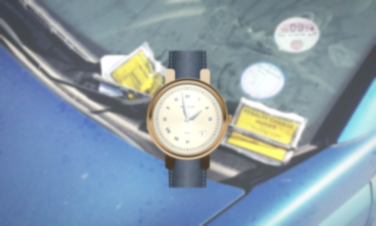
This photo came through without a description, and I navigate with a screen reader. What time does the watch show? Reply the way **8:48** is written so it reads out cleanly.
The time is **1:58**
